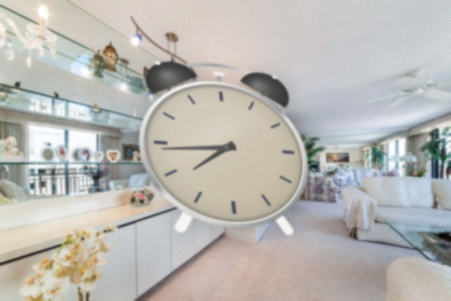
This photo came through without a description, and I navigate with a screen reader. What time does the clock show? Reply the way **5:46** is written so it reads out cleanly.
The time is **7:44**
